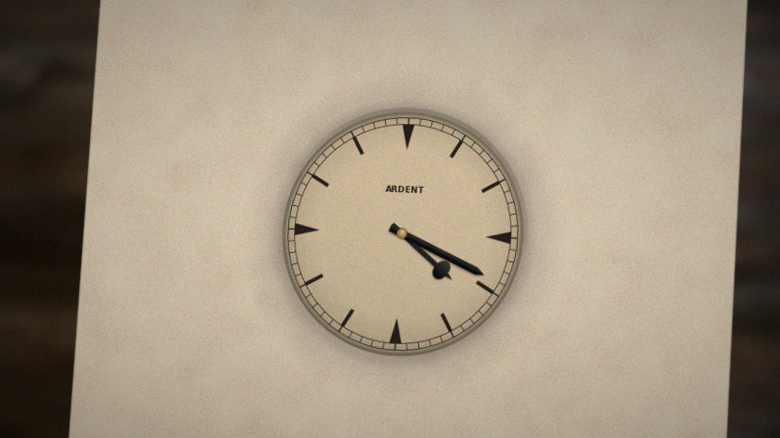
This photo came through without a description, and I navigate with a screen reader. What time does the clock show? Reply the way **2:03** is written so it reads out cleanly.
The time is **4:19**
